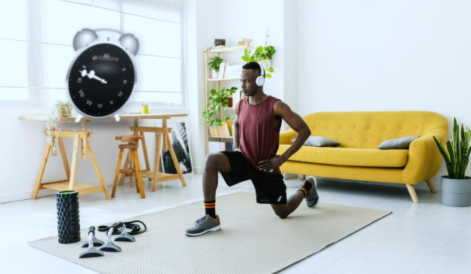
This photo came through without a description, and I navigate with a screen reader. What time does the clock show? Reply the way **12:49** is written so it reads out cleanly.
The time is **9:48**
